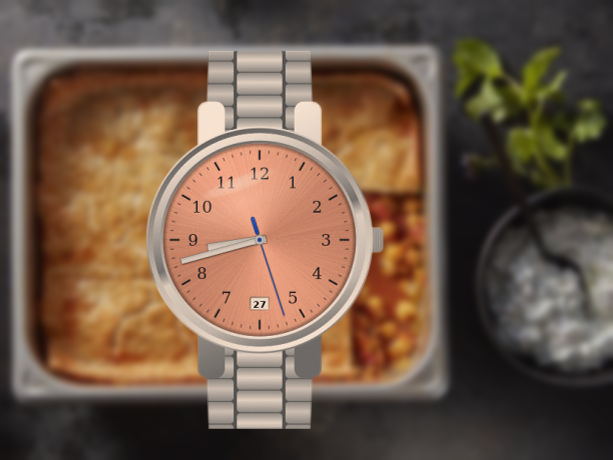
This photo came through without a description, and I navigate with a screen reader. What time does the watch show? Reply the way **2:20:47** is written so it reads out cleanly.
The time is **8:42:27**
